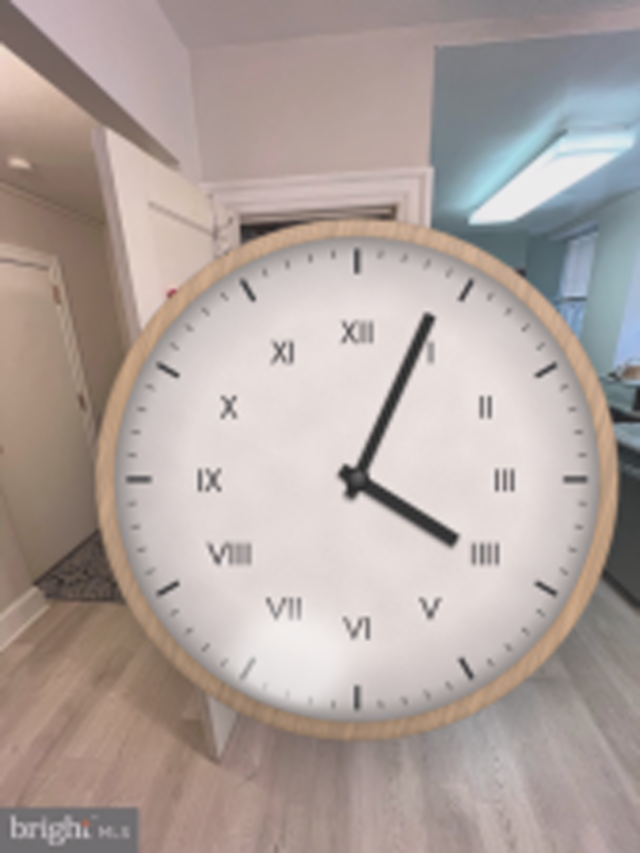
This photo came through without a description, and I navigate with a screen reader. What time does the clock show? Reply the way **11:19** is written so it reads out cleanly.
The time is **4:04**
